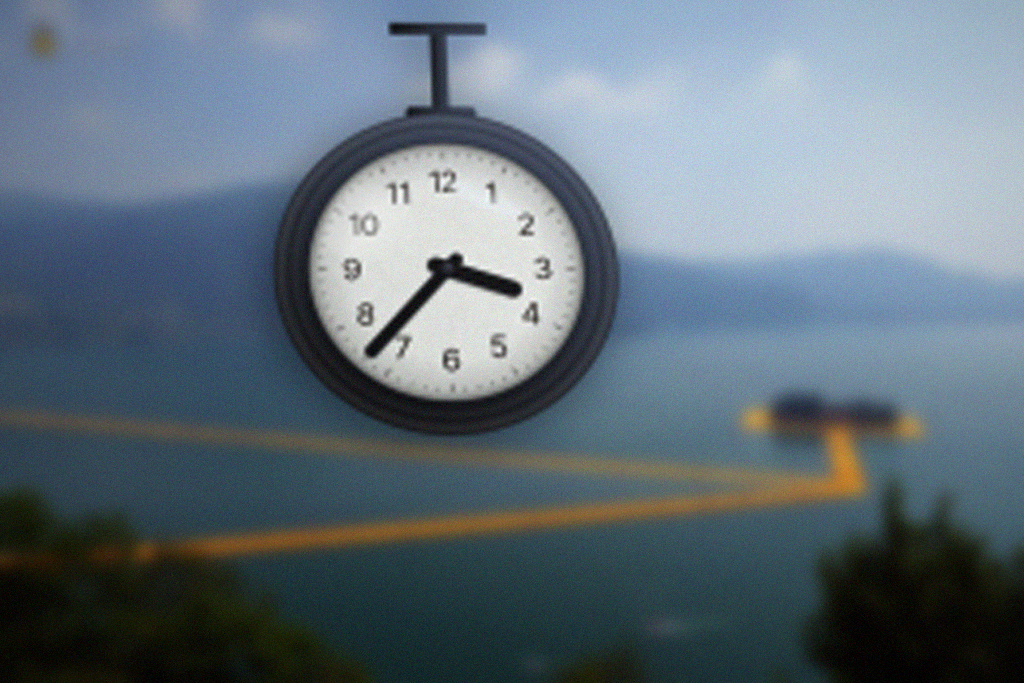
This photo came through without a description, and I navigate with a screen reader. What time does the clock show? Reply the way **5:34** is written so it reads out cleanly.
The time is **3:37**
